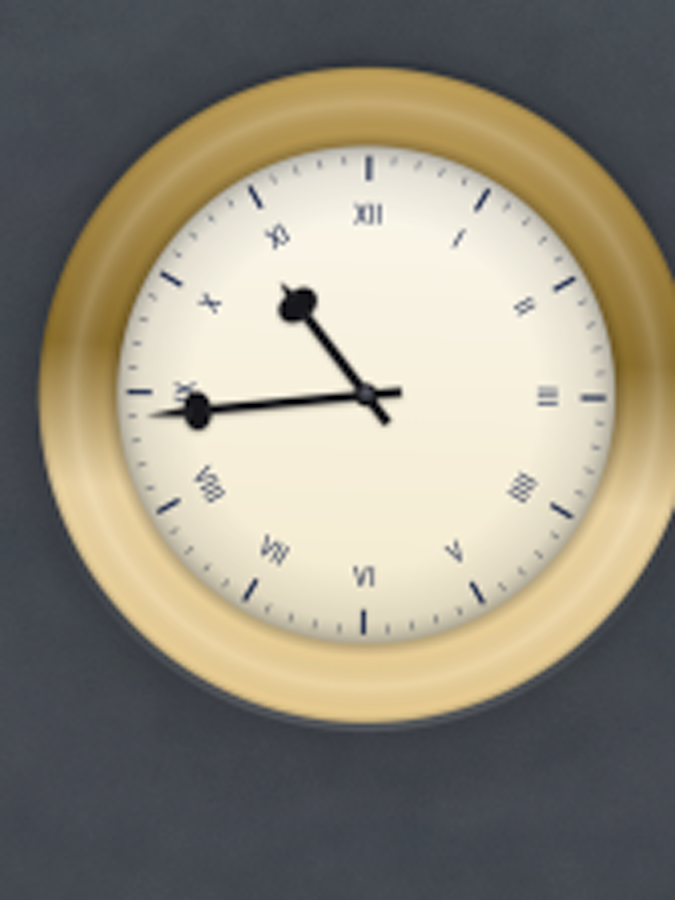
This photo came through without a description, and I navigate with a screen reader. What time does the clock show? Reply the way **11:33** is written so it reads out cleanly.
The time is **10:44**
